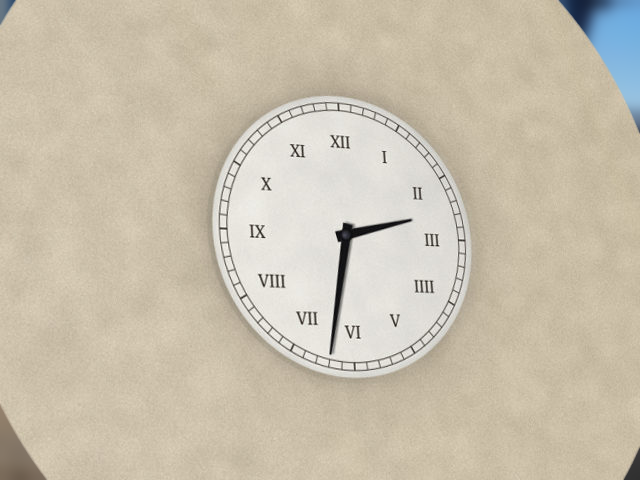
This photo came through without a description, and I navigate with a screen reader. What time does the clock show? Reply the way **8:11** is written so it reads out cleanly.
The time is **2:32**
